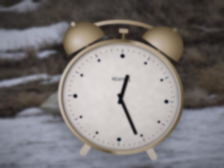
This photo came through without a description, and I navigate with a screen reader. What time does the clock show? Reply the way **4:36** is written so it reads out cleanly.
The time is **12:26**
